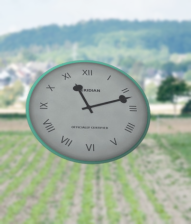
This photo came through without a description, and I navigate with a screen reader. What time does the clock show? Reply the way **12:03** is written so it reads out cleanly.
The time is **11:12**
